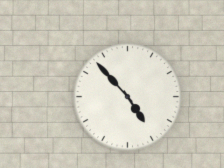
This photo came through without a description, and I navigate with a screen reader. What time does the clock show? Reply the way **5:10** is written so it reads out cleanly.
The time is **4:53**
